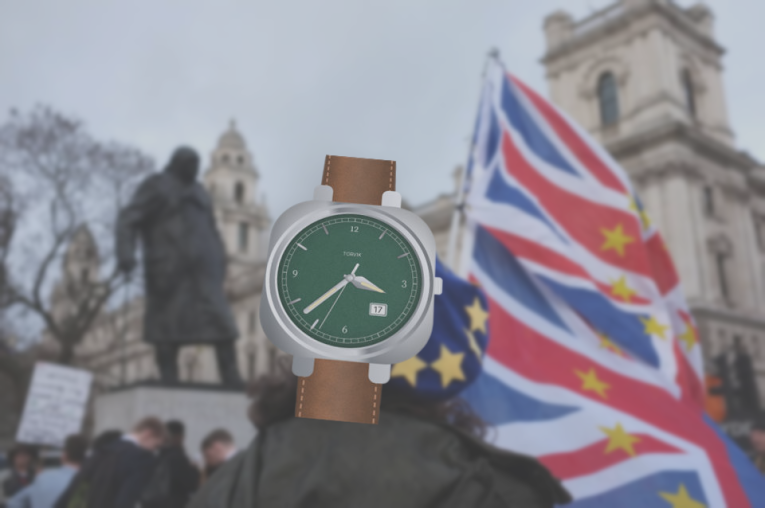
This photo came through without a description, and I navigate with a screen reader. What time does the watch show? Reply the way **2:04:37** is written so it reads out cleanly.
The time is **3:37:34**
